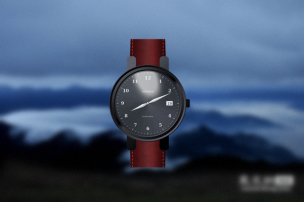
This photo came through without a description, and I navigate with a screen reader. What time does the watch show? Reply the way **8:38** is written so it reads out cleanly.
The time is **8:11**
